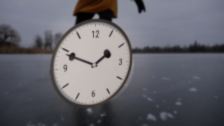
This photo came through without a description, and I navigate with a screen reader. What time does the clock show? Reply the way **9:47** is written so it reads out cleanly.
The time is **1:49**
